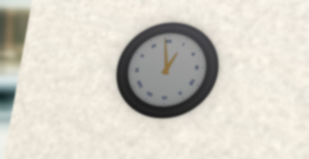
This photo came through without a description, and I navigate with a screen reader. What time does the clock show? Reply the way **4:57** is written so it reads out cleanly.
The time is **12:59**
